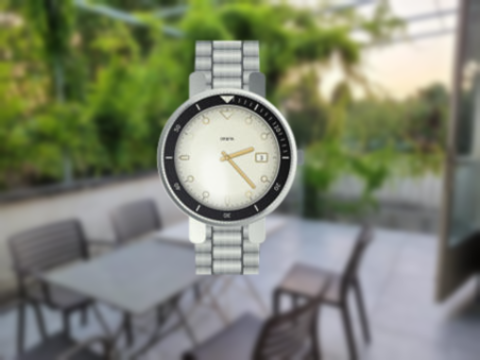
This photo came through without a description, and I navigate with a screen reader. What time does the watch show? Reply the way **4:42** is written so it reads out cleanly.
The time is **2:23**
